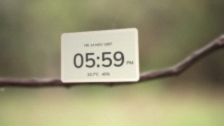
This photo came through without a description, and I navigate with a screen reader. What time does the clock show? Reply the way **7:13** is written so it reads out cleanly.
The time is **5:59**
